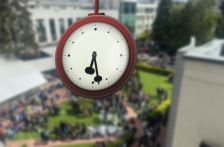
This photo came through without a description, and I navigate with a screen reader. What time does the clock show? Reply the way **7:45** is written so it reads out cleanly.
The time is **6:28**
